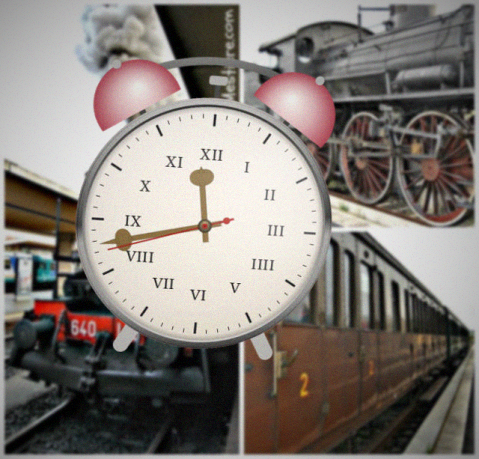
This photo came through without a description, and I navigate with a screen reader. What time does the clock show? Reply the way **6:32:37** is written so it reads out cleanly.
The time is **11:42:42**
